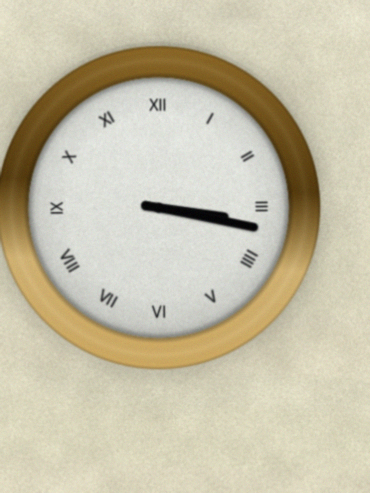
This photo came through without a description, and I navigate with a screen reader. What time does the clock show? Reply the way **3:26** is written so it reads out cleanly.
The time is **3:17**
